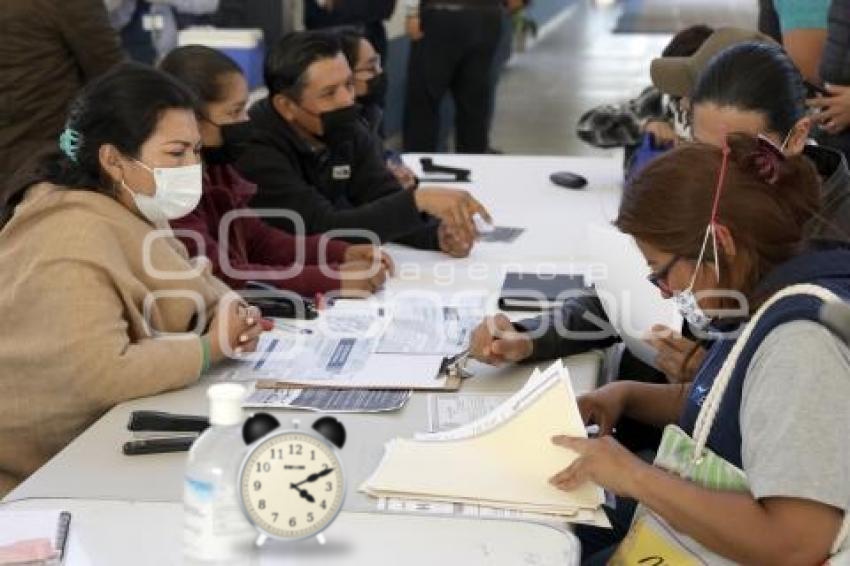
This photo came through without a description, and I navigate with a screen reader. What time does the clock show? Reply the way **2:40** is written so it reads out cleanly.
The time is **4:11**
